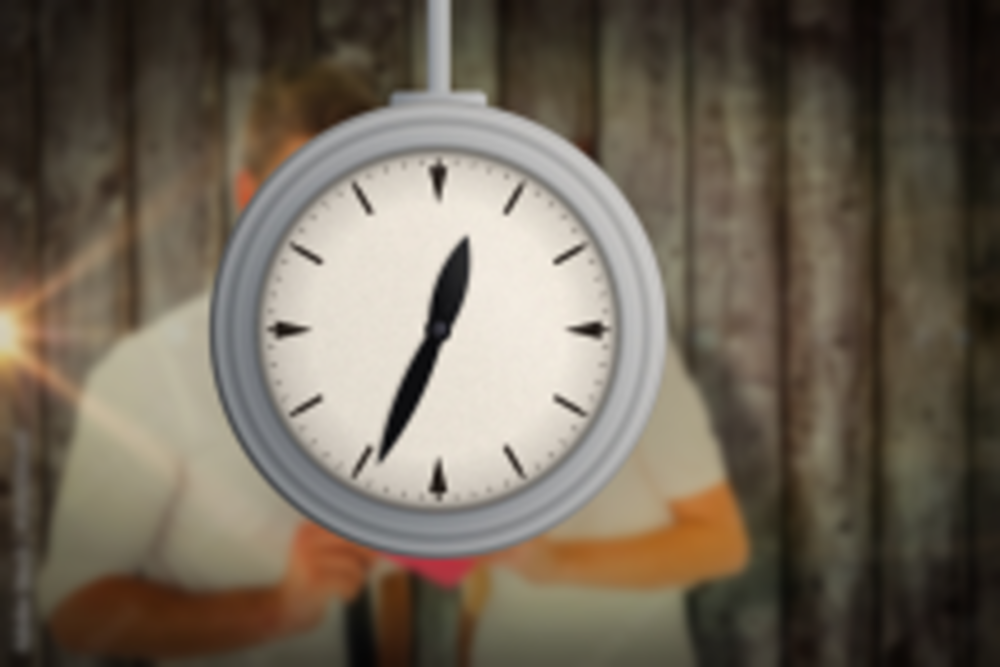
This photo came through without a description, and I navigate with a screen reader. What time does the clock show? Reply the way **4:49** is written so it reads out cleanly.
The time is **12:34**
